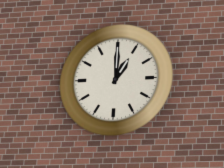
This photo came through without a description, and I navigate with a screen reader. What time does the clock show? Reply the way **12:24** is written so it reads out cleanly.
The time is **1:00**
